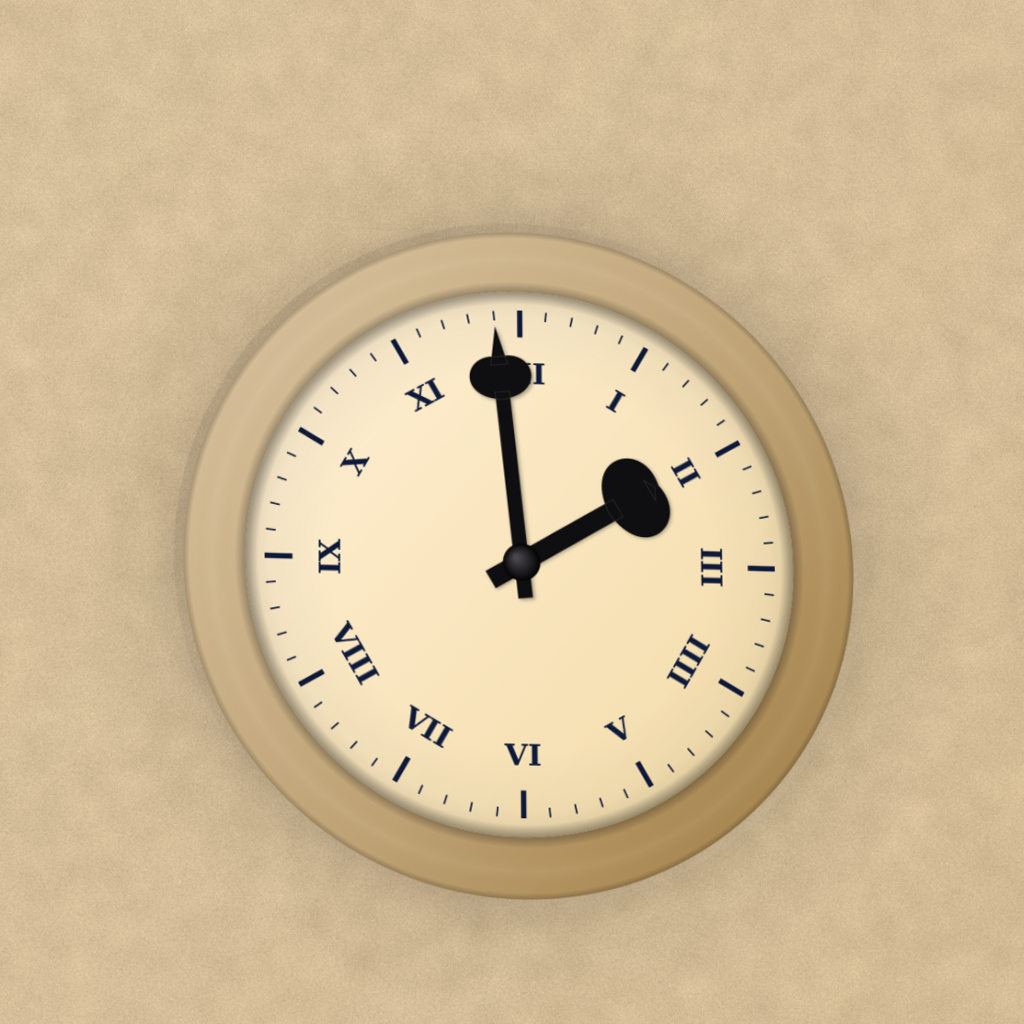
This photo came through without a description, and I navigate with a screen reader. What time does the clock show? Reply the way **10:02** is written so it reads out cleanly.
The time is **1:59**
